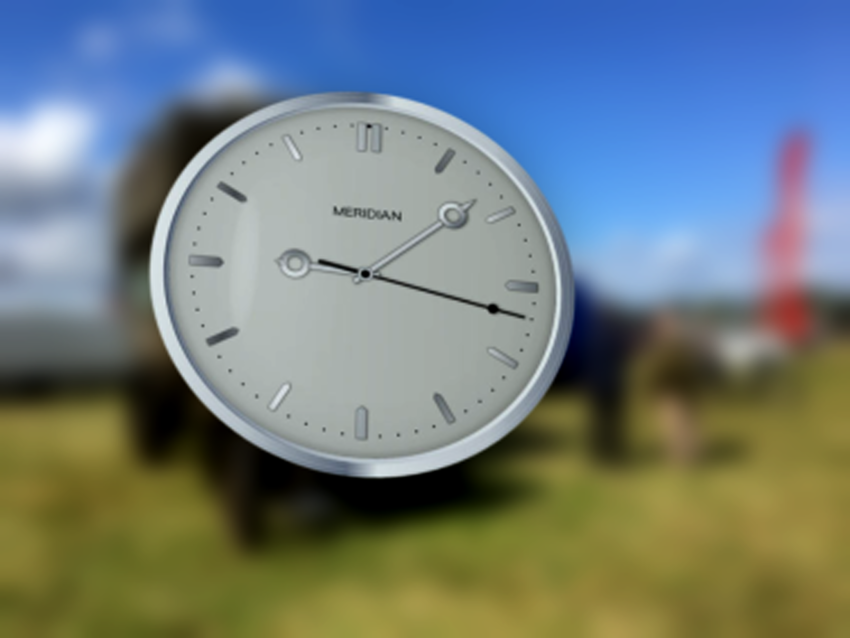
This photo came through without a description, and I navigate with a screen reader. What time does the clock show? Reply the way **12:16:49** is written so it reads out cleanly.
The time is **9:08:17**
